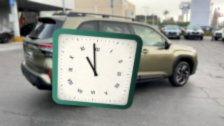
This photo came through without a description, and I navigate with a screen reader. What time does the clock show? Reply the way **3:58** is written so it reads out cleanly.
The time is **10:59**
